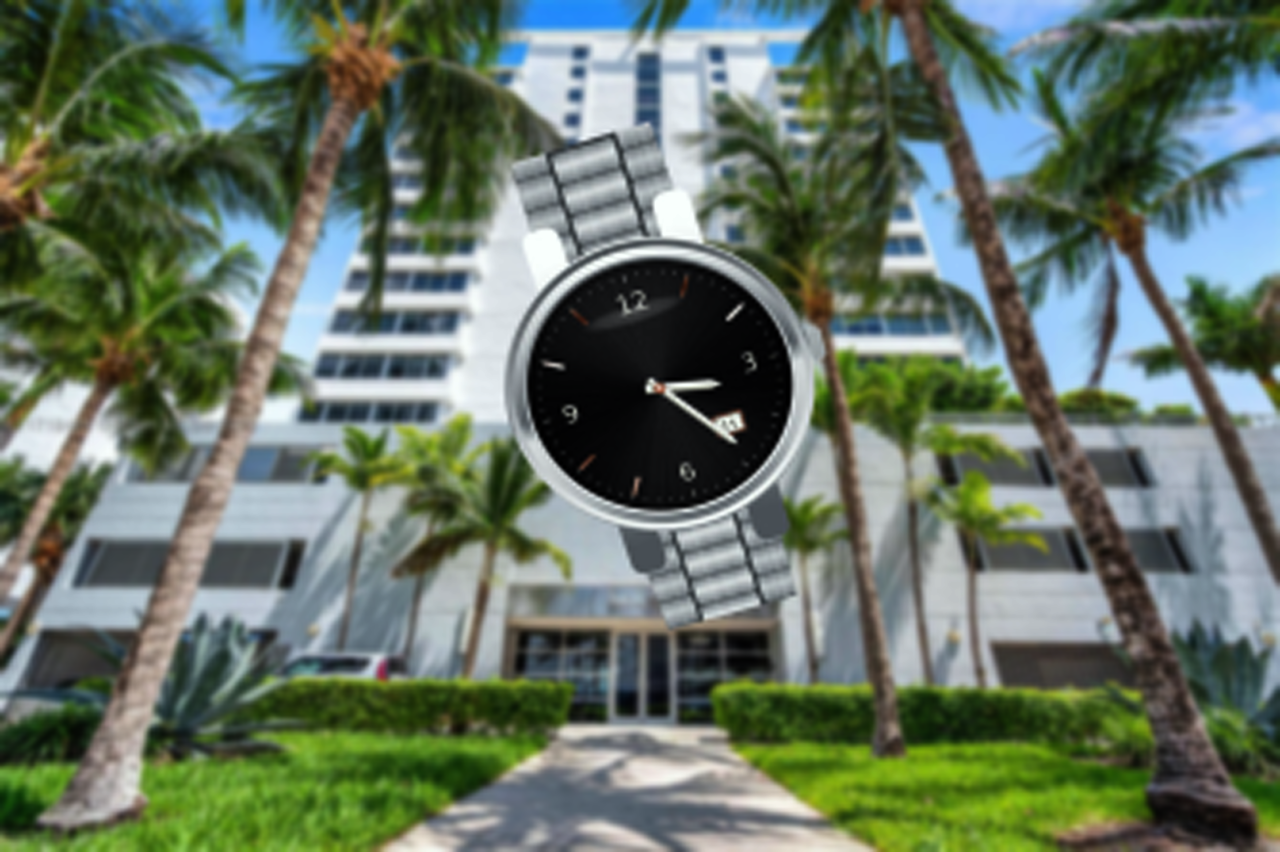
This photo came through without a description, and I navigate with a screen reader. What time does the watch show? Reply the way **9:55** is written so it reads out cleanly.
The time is **3:24**
